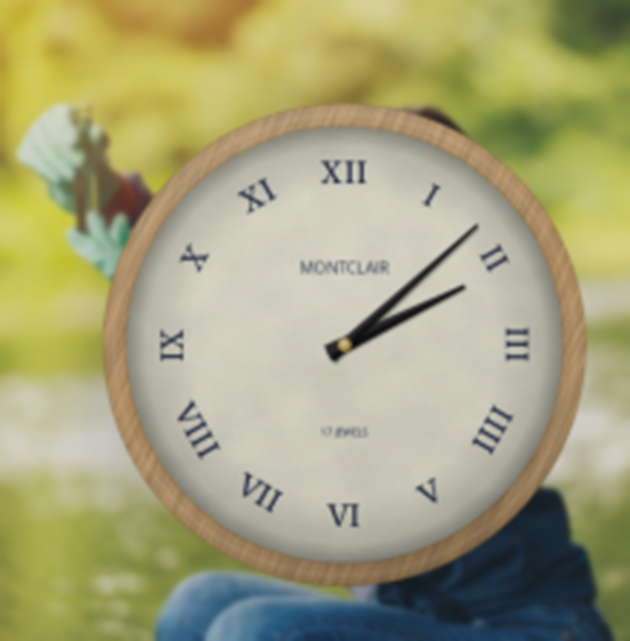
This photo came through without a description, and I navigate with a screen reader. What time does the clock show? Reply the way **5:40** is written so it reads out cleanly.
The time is **2:08**
